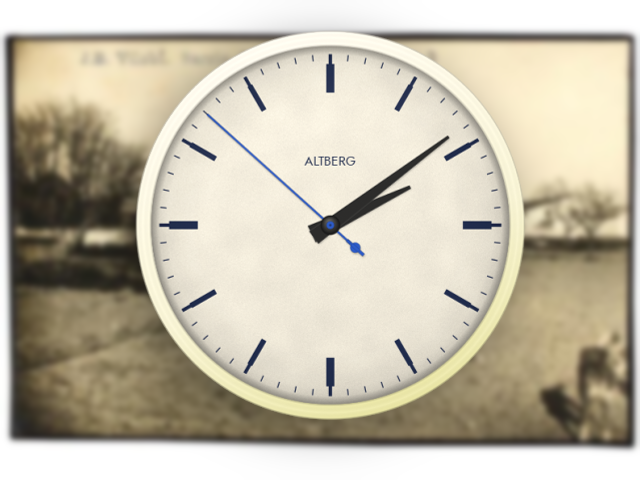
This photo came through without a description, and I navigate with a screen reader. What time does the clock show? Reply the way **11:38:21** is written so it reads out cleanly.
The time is **2:08:52**
